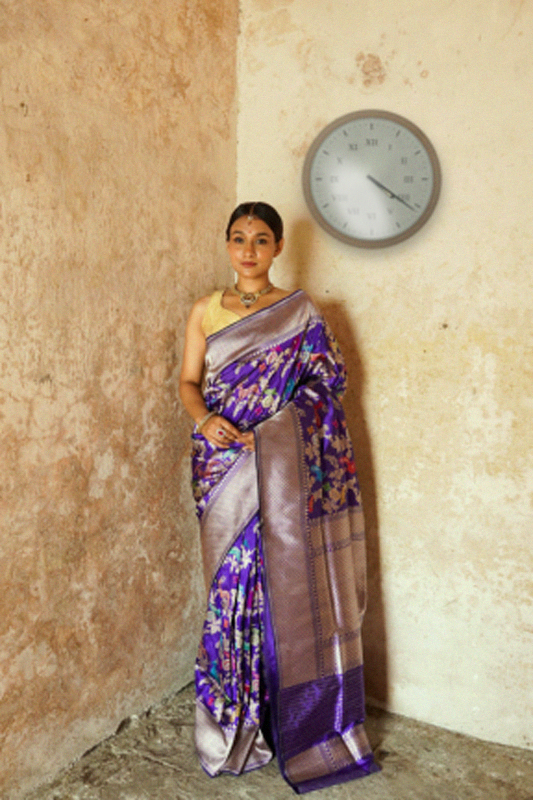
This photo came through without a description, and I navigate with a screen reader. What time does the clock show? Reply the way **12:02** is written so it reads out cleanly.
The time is **4:21**
